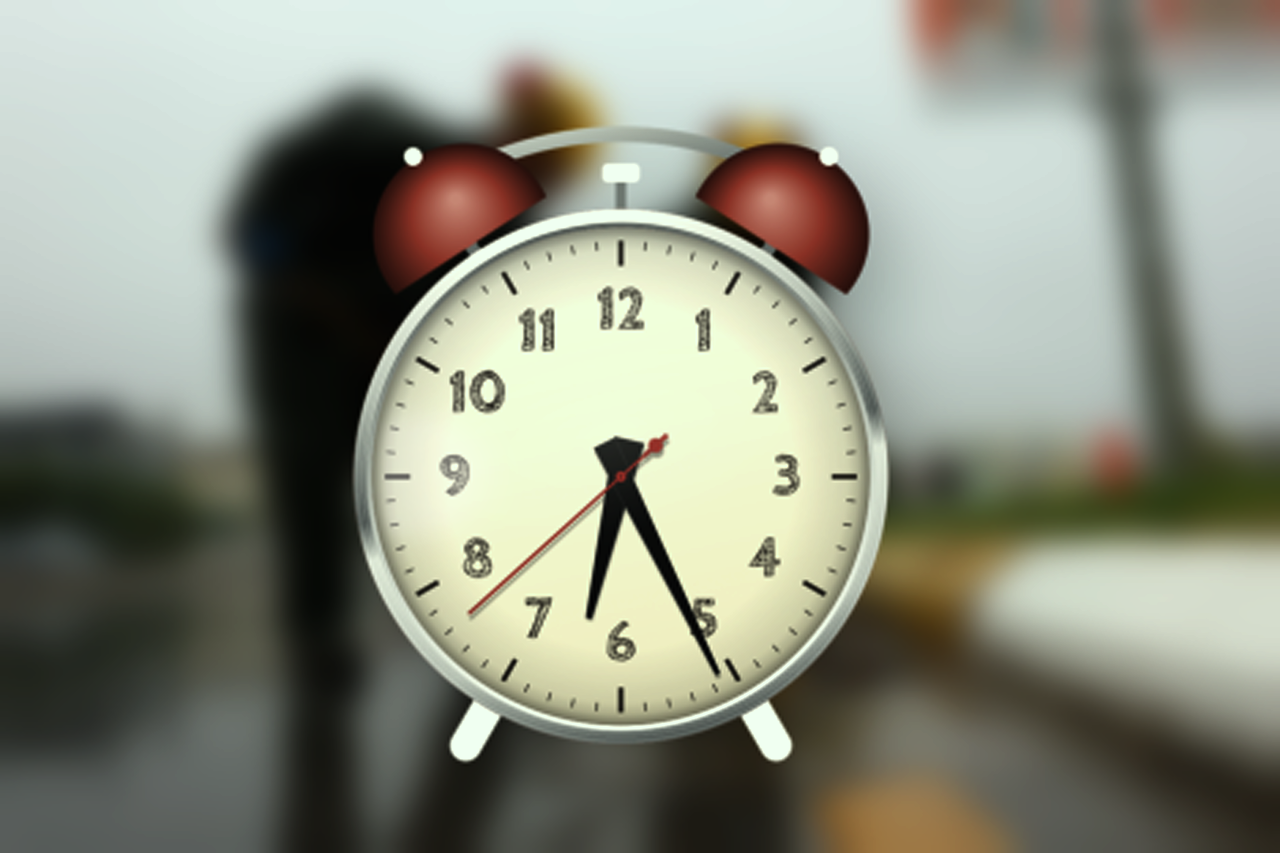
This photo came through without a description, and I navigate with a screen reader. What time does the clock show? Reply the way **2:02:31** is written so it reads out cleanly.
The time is **6:25:38**
